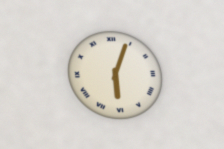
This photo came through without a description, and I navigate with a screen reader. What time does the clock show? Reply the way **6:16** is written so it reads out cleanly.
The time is **6:04**
